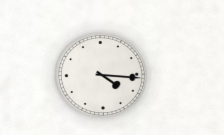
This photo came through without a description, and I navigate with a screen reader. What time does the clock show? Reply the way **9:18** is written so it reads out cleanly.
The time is **4:16**
